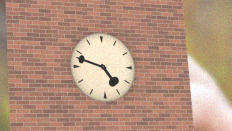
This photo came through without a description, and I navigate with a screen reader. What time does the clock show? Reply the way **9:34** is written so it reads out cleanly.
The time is **4:48**
